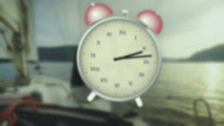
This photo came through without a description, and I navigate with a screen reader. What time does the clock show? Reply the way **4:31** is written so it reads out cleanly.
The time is **2:13**
